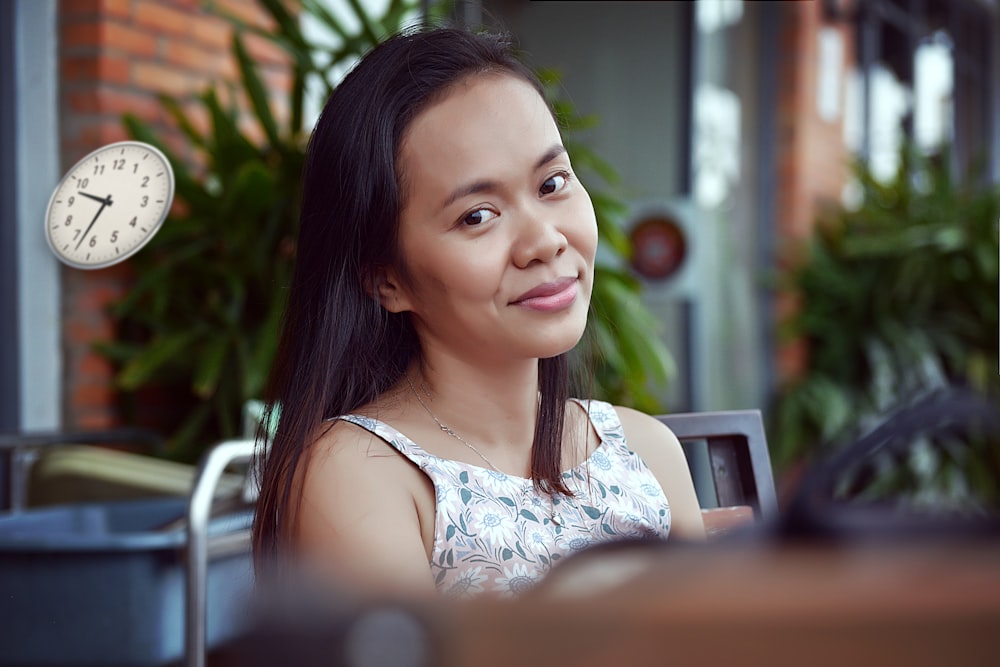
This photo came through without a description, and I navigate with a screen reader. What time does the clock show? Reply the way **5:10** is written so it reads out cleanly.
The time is **9:33**
